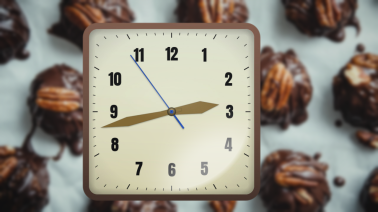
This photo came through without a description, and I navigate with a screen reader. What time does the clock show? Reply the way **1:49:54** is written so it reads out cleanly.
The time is **2:42:54**
